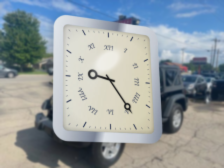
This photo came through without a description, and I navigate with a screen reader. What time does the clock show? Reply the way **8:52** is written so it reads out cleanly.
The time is **9:24**
